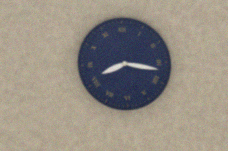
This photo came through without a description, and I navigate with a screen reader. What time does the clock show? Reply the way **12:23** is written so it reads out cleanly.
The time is **8:17**
